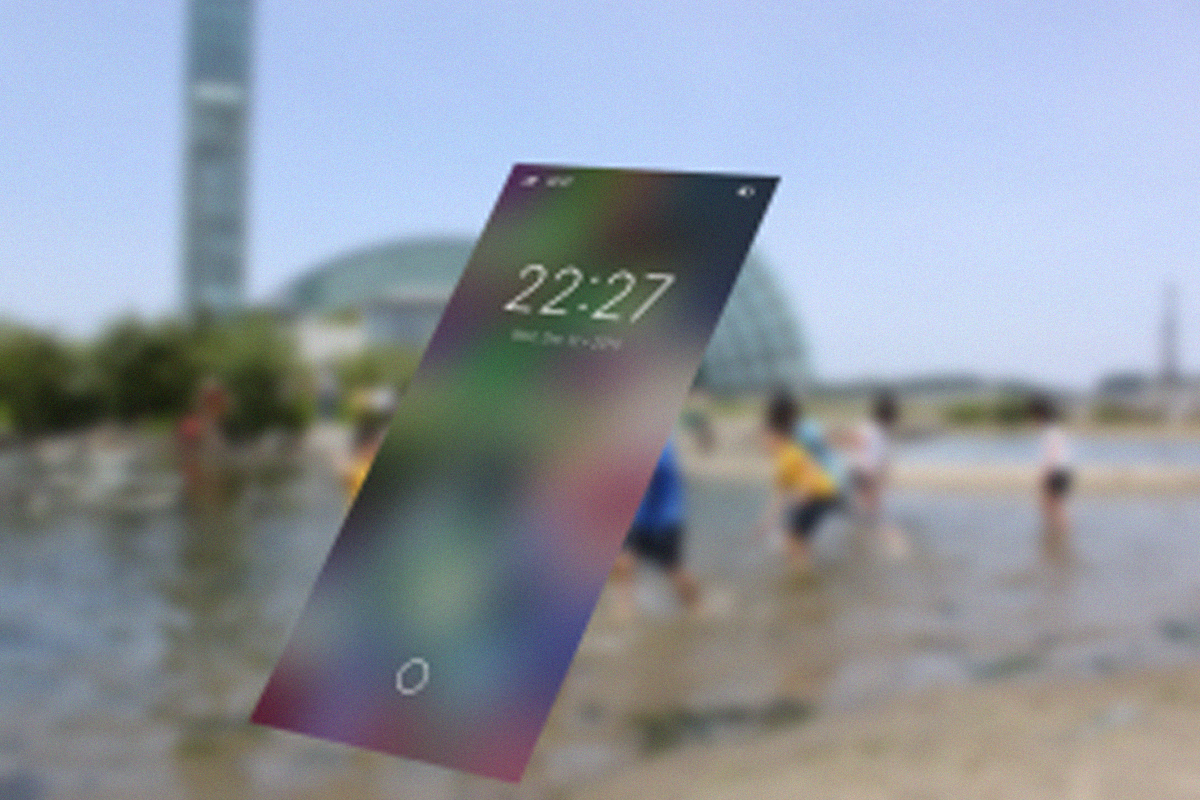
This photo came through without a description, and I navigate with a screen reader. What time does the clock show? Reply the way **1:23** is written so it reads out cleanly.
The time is **22:27**
